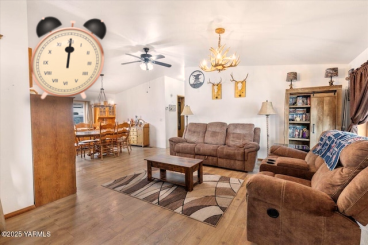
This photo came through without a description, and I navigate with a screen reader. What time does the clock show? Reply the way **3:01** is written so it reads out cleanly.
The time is **12:00**
